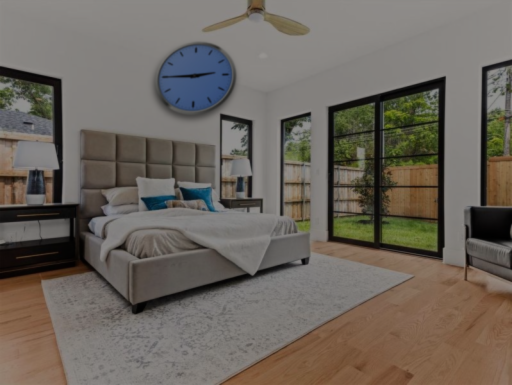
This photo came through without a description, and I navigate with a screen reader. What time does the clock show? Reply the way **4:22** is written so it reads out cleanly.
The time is **2:45**
